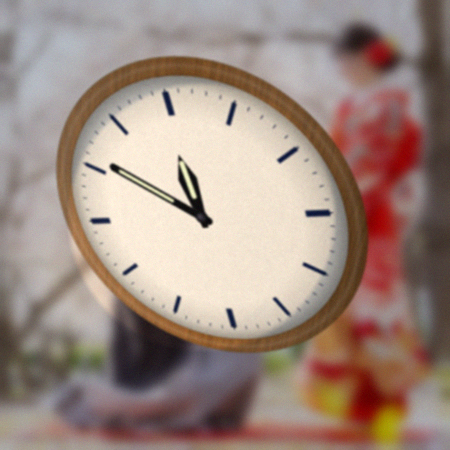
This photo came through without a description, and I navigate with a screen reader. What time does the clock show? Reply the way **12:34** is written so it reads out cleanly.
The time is **11:51**
